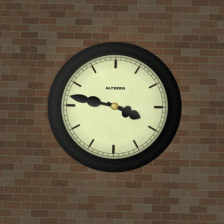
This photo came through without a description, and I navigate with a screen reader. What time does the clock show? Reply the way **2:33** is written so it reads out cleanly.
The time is **3:47**
